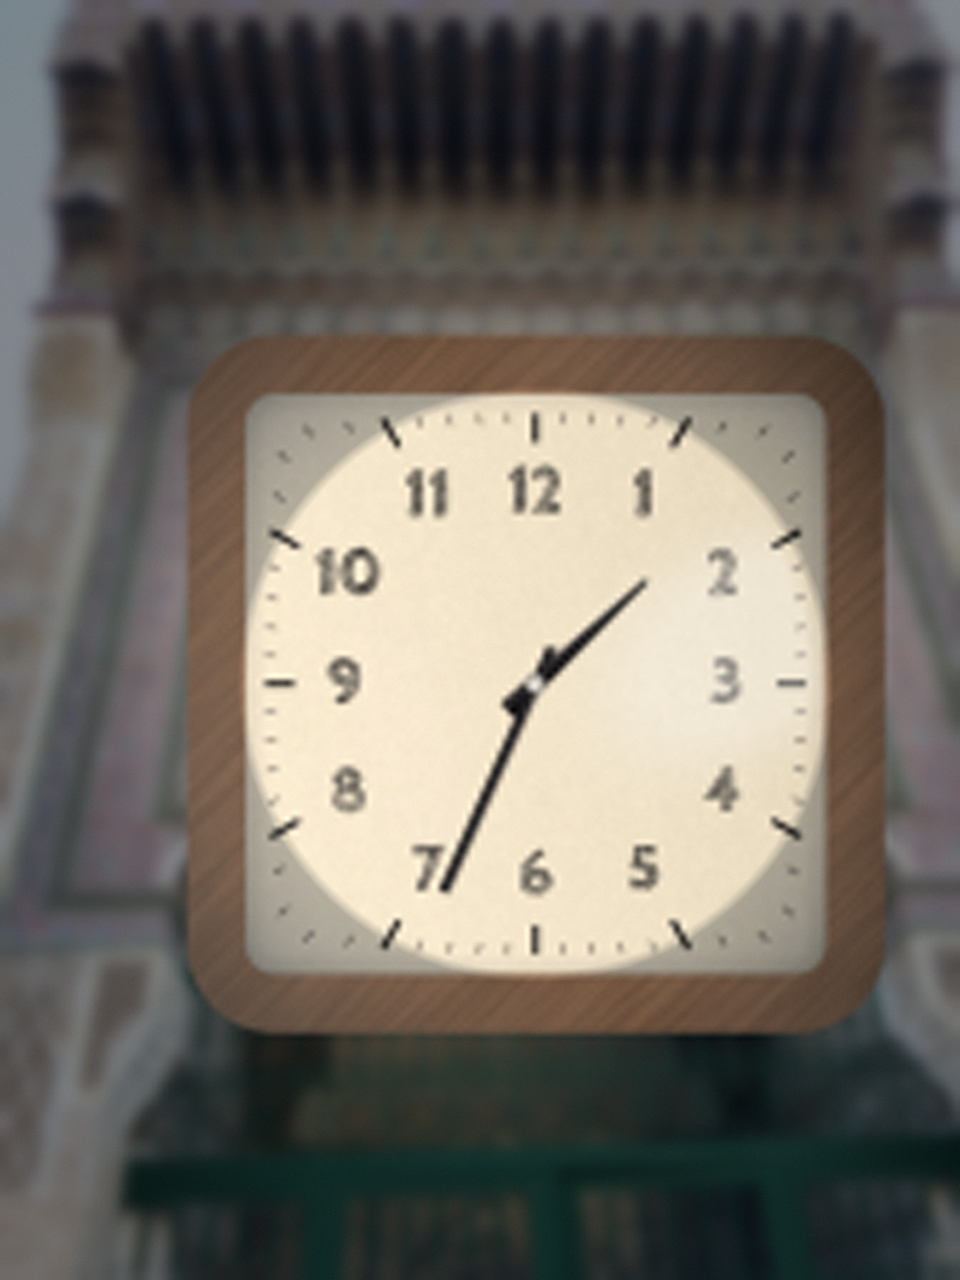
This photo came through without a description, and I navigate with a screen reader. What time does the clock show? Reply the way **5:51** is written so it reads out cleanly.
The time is **1:34**
